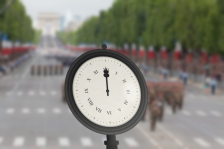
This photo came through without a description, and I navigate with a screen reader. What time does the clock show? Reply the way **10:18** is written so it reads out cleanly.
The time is **12:00**
